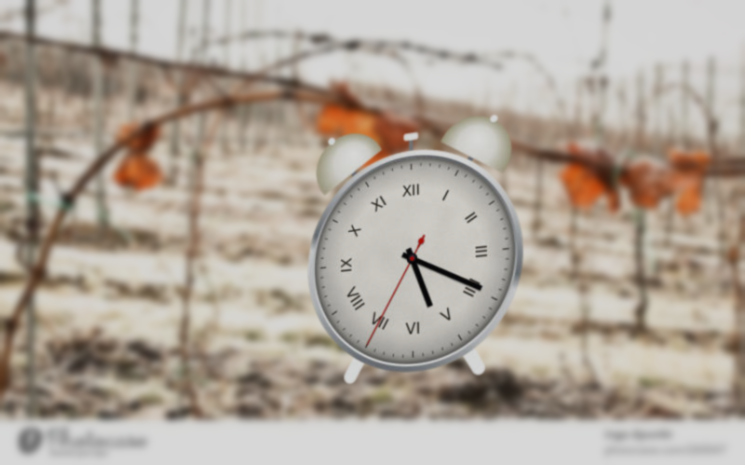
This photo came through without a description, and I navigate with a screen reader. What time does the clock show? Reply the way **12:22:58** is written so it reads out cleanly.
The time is **5:19:35**
